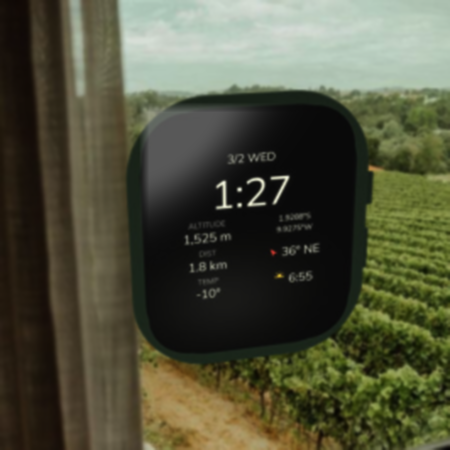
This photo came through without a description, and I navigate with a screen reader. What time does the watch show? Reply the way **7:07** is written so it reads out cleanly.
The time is **1:27**
